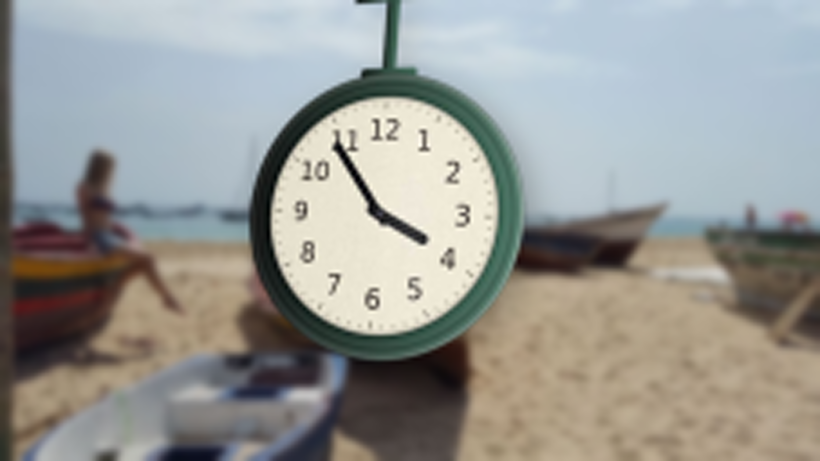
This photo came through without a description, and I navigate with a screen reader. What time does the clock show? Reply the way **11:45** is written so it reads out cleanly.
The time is **3:54**
